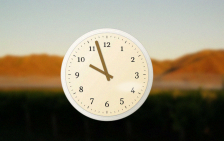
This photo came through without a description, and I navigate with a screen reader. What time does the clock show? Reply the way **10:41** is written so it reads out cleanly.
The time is **9:57**
